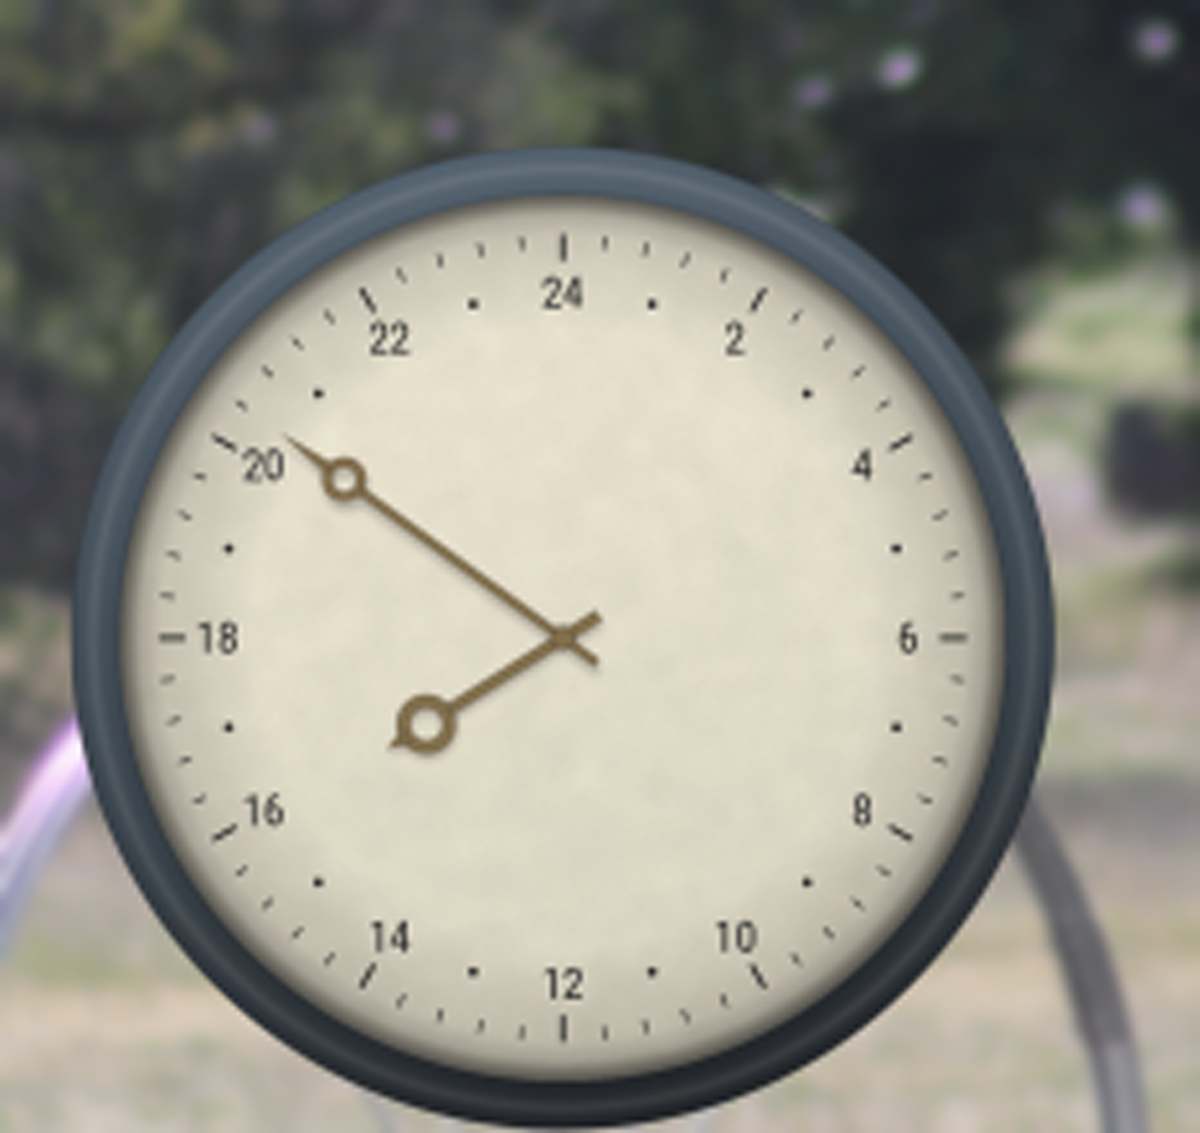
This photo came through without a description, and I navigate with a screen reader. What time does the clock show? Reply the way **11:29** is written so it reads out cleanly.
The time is **15:51**
